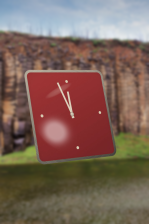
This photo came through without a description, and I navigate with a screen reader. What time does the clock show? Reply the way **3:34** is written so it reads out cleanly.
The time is **11:57**
